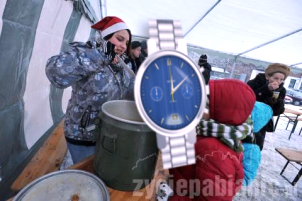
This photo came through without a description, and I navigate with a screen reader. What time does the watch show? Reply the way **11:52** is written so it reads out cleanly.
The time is **12:09**
